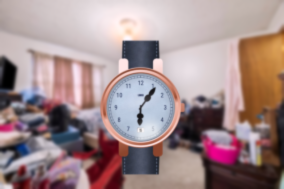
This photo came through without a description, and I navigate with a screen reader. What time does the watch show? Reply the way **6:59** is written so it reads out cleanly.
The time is **6:06**
